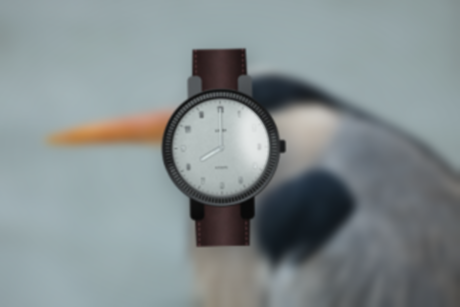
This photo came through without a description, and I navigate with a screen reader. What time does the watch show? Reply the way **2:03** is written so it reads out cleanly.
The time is **8:00**
